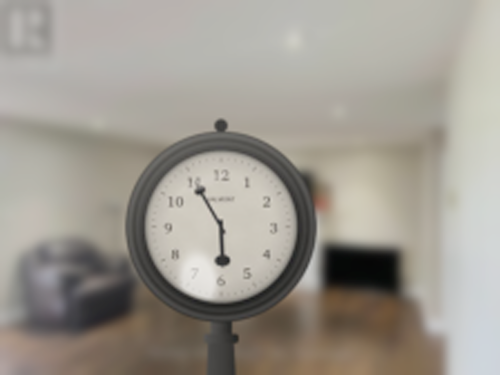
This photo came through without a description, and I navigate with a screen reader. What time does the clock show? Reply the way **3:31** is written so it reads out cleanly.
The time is **5:55**
